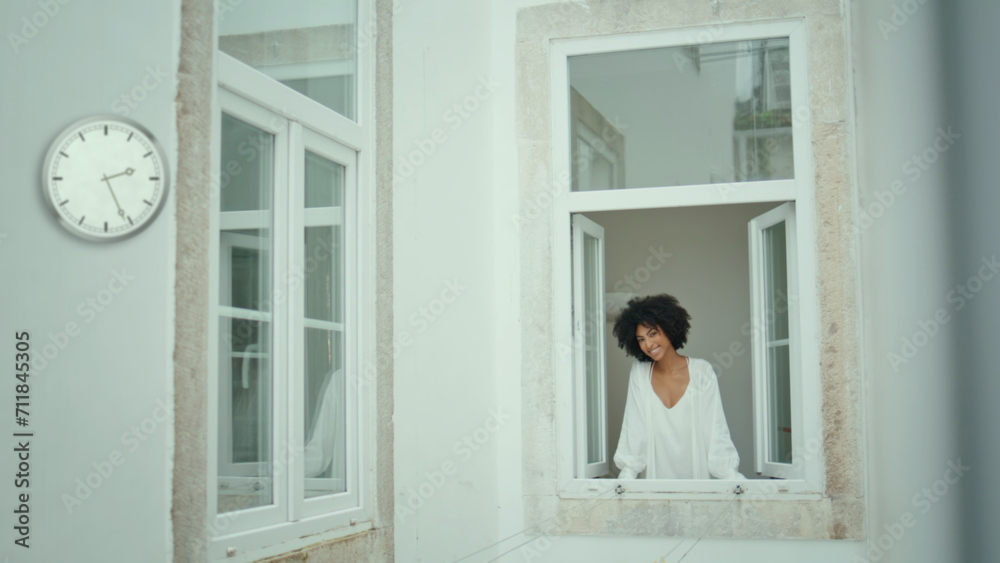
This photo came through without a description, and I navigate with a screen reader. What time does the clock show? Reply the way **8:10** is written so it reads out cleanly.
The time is **2:26**
